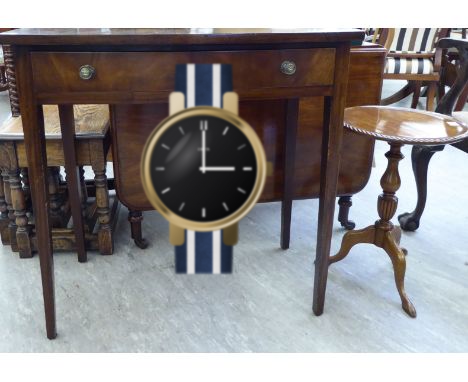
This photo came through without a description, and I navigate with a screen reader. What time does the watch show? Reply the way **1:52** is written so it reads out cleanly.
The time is **3:00**
